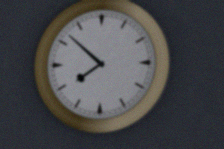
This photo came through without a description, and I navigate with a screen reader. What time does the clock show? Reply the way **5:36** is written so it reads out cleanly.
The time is **7:52**
